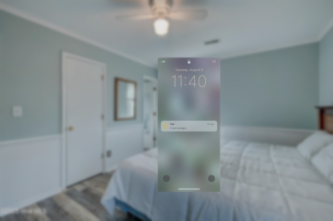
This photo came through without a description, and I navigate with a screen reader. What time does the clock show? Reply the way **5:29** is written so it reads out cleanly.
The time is **11:40**
